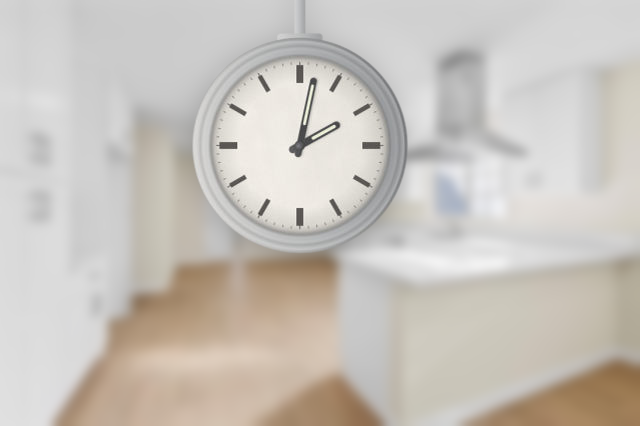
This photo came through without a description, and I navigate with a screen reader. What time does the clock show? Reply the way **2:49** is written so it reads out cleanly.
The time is **2:02**
